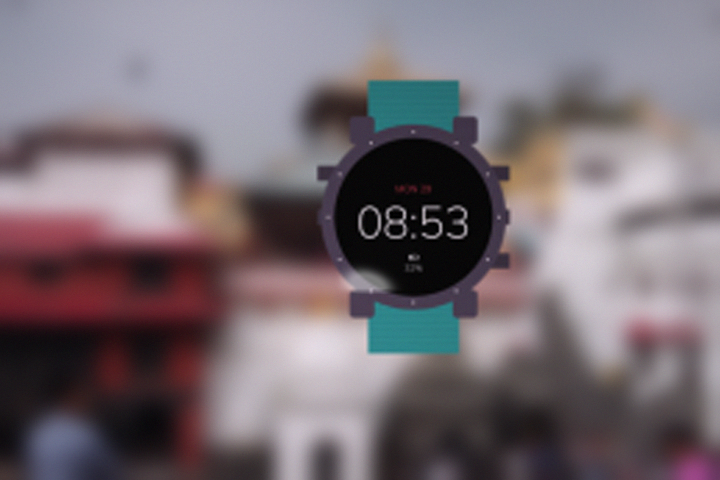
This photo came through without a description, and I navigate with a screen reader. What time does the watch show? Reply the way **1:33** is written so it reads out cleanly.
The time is **8:53**
